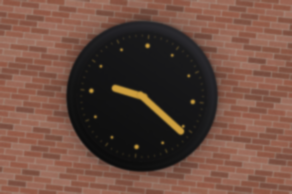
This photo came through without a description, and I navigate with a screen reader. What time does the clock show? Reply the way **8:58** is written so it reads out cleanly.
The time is **9:21**
